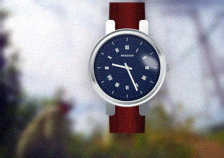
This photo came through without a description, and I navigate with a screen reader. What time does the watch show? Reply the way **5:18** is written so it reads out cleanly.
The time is **9:26**
